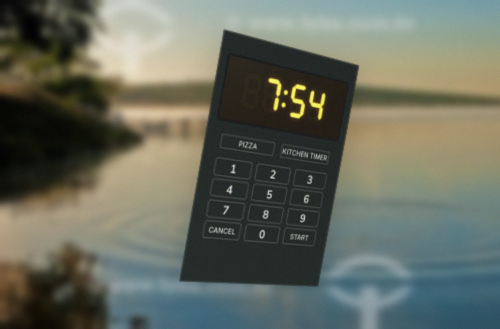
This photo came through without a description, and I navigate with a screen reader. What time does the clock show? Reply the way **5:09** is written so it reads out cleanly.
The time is **7:54**
